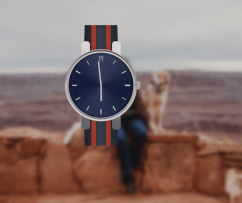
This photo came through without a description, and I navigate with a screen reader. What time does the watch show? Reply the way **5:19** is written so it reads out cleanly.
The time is **5:59**
